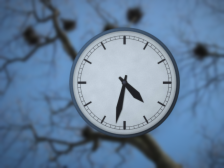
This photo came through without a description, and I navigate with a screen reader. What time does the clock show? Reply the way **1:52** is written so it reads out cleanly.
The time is **4:32**
